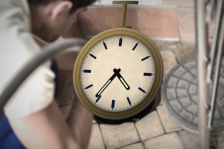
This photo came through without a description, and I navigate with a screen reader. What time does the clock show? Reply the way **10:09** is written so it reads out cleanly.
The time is **4:36**
